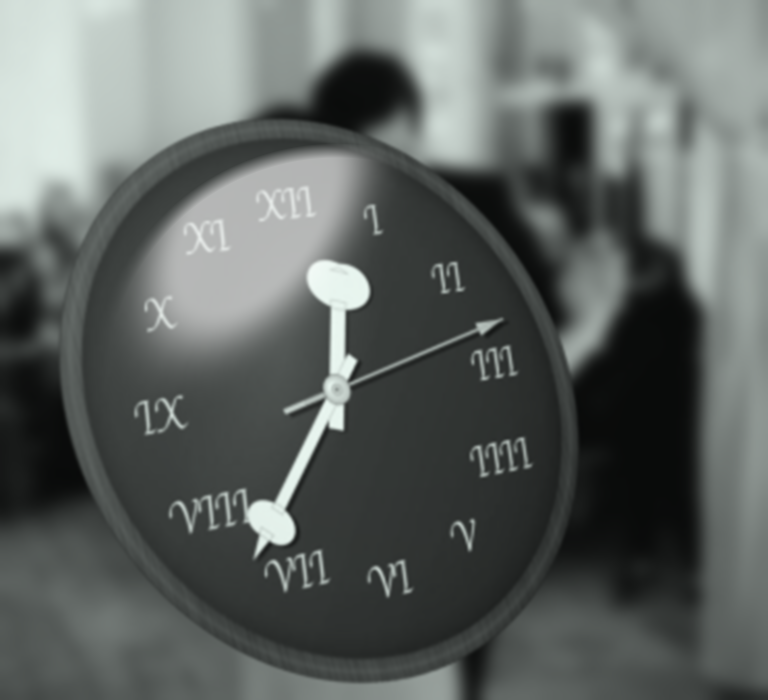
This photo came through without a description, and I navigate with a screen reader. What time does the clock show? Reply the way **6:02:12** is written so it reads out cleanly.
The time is **12:37:13**
